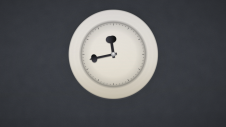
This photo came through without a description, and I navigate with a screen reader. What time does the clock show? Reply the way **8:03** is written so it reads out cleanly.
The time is **11:43**
